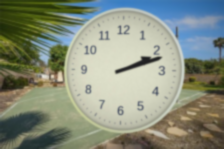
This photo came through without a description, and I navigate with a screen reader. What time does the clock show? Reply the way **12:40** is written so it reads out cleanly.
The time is **2:12**
